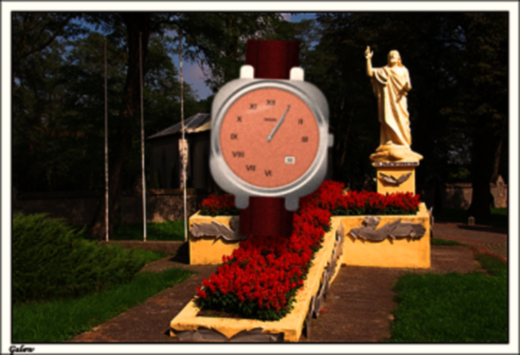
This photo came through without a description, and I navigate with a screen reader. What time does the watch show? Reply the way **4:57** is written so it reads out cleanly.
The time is **1:05**
